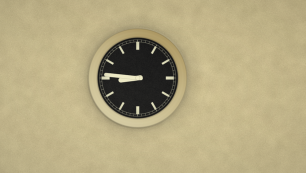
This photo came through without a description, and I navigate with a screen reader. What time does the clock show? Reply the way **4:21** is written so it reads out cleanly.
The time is **8:46**
